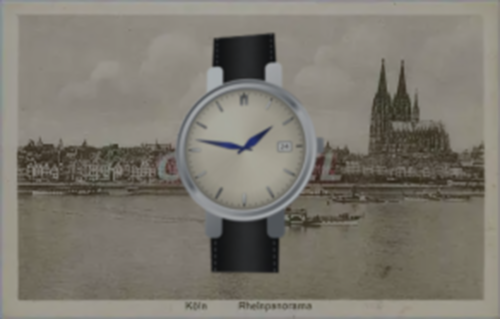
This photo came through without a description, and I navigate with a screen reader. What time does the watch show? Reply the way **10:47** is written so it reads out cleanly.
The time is **1:47**
